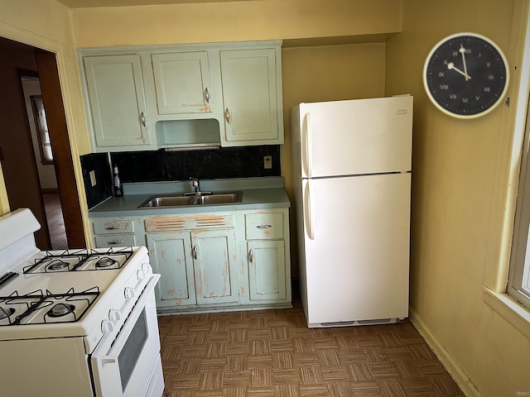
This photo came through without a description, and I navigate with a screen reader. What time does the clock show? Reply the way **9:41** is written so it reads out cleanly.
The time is **9:58**
